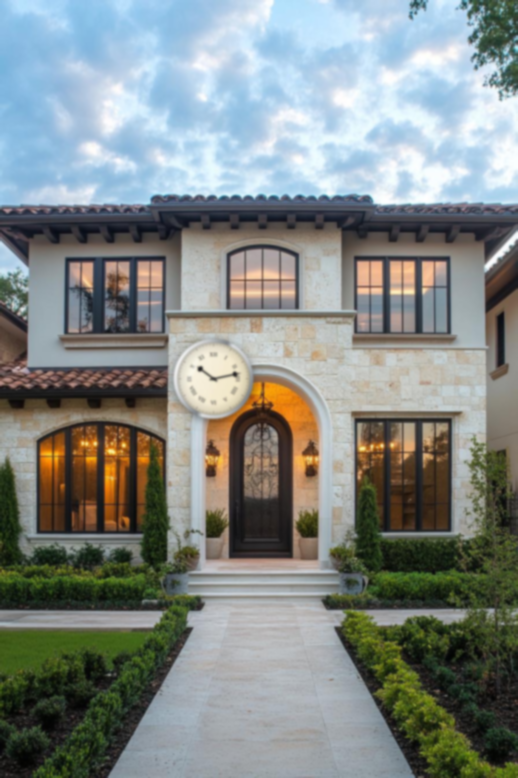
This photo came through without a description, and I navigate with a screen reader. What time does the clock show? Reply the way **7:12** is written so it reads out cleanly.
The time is **10:13**
